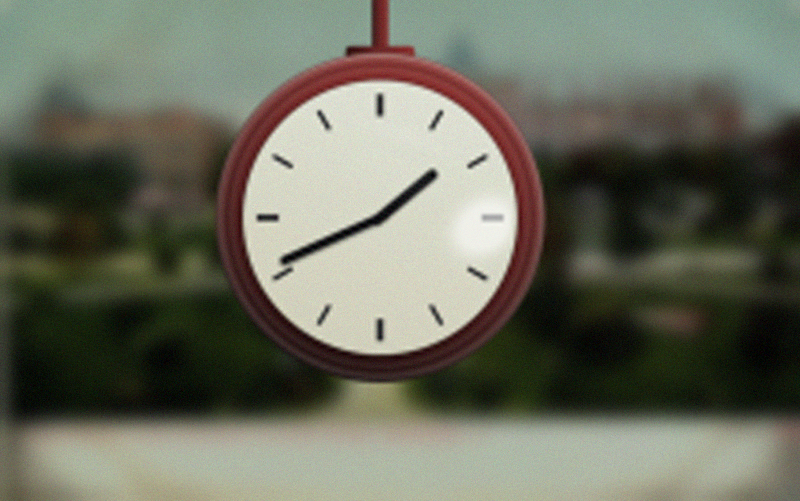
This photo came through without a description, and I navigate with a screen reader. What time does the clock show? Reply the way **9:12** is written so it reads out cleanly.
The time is **1:41**
